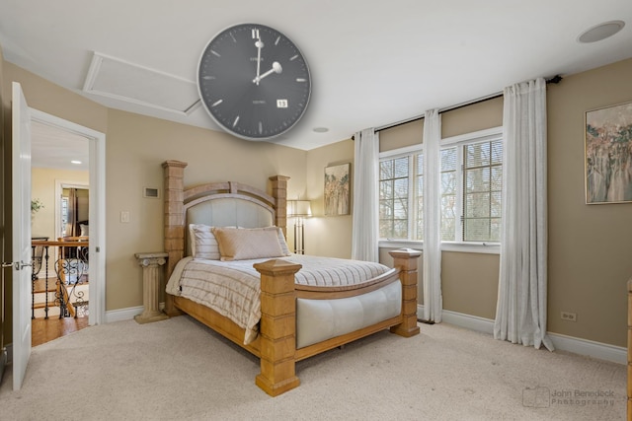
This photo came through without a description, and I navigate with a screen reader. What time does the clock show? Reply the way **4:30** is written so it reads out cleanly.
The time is **2:01**
